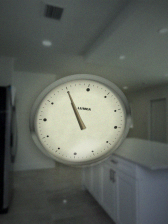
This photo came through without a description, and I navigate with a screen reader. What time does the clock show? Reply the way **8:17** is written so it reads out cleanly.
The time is **10:55**
